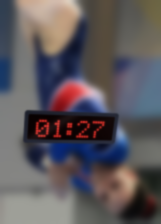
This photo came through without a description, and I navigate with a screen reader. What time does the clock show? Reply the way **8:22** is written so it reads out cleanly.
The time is **1:27**
